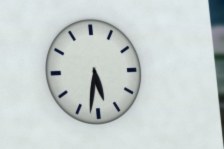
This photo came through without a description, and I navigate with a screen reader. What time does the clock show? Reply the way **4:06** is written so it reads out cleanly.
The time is **5:32**
